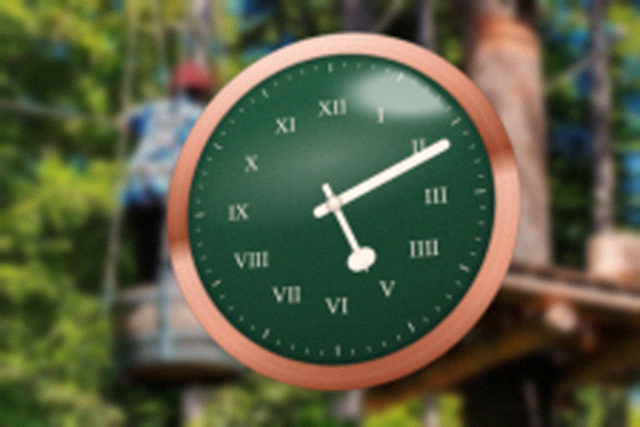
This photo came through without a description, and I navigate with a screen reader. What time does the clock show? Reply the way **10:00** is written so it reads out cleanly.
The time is **5:11**
